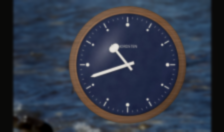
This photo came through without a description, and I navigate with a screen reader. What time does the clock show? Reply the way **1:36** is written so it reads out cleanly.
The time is **10:42**
